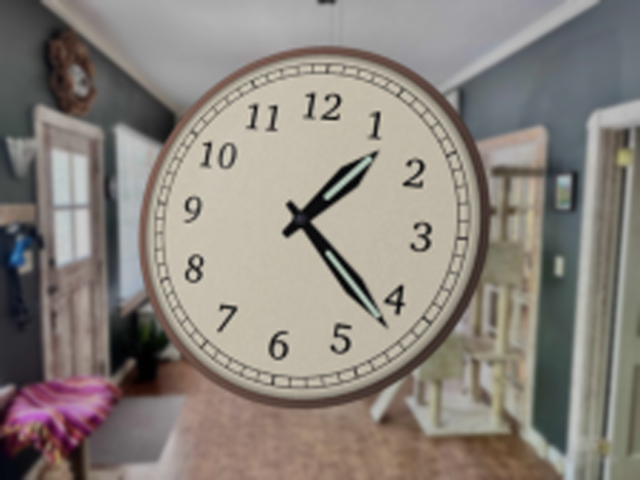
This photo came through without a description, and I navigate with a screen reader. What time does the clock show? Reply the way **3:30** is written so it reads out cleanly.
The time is **1:22**
